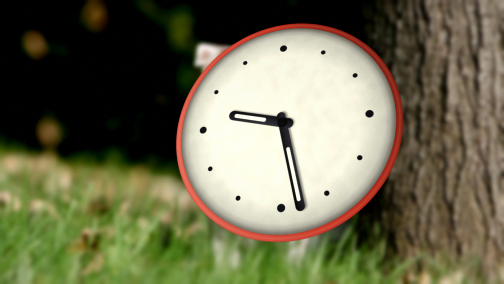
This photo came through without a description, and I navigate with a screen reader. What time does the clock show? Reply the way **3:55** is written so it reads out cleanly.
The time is **9:28**
